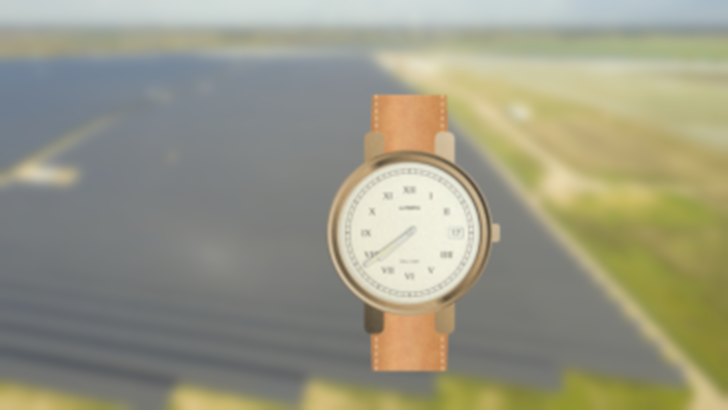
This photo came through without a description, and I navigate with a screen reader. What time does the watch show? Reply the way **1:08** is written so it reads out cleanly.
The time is **7:39**
